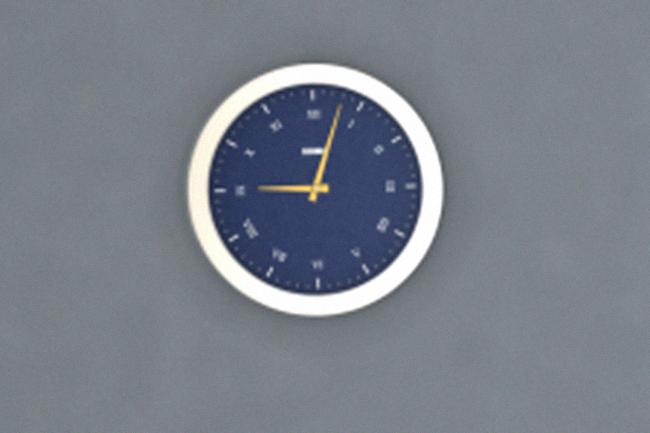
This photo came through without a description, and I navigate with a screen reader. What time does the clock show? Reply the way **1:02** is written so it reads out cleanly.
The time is **9:03**
